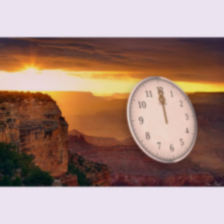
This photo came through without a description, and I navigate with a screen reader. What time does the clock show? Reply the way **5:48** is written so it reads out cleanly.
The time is **12:00**
